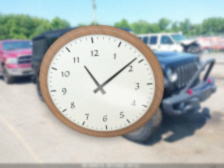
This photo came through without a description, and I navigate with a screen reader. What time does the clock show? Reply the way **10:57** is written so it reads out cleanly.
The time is **11:09**
